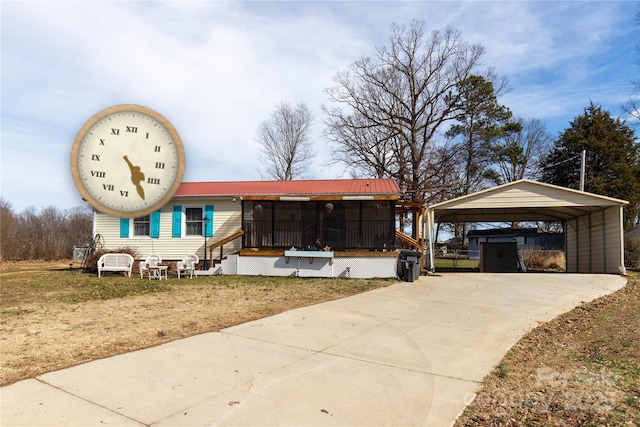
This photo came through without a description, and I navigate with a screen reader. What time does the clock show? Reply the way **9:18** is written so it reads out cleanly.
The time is **4:25**
